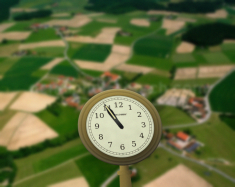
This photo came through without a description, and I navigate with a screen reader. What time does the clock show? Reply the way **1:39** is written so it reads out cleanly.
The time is **10:55**
